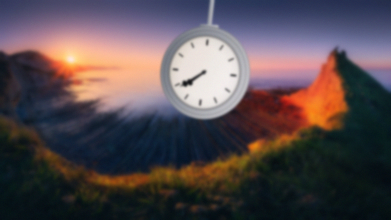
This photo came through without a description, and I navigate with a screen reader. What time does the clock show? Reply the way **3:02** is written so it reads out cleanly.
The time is **7:39**
